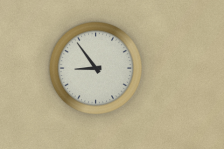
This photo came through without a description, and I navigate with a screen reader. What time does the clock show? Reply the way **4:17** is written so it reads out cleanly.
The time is **8:54**
